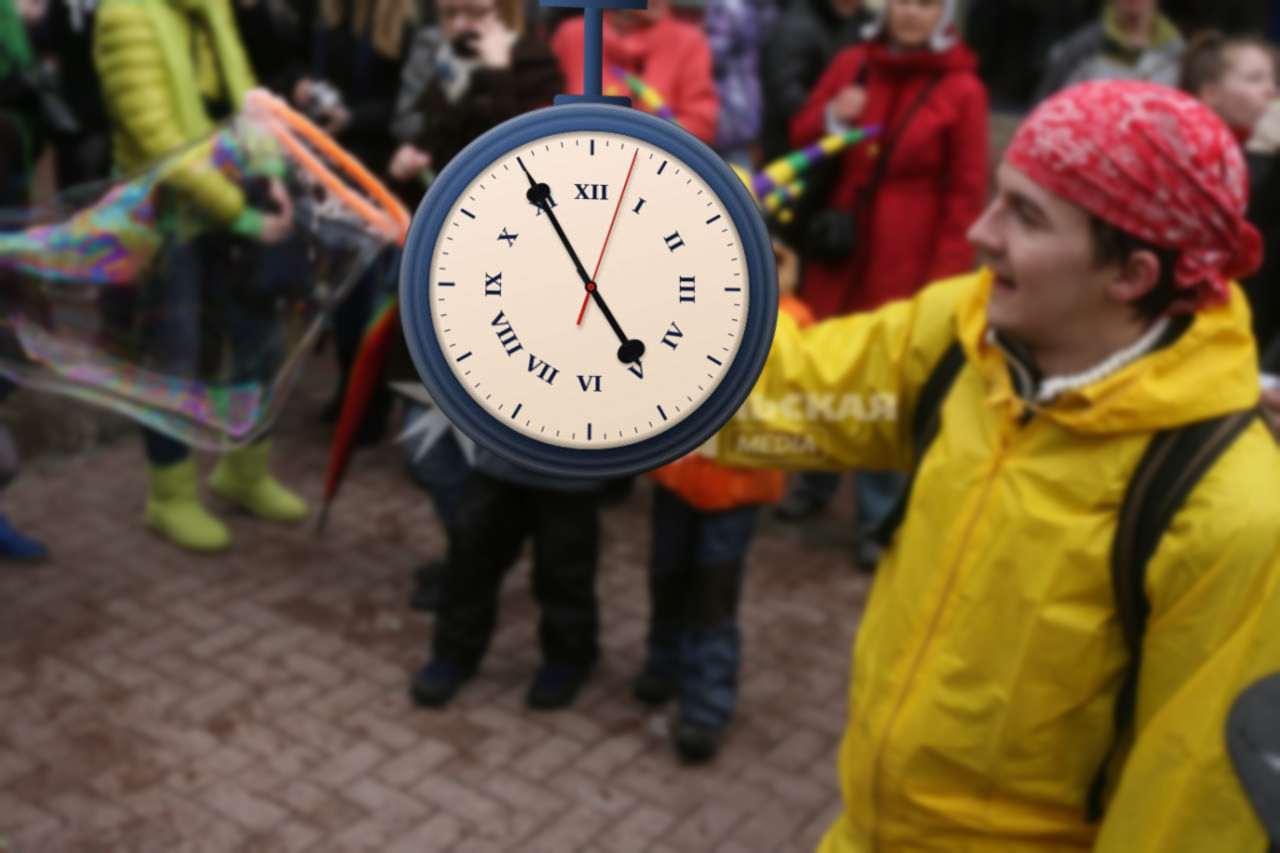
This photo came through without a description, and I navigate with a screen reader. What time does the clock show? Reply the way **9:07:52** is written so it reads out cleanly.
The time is **4:55:03**
